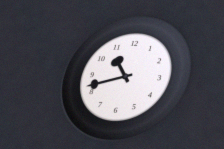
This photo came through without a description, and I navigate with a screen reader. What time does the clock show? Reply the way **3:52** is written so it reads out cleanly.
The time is **10:42**
